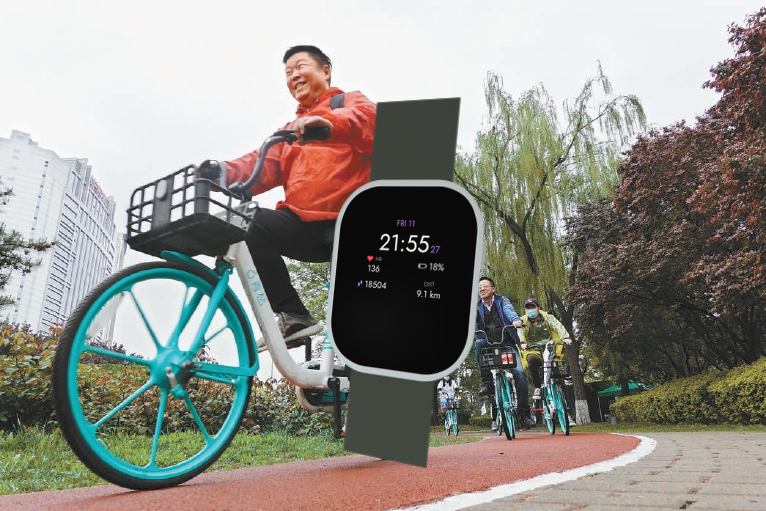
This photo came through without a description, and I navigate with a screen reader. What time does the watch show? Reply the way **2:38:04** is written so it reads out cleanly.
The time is **21:55:27**
